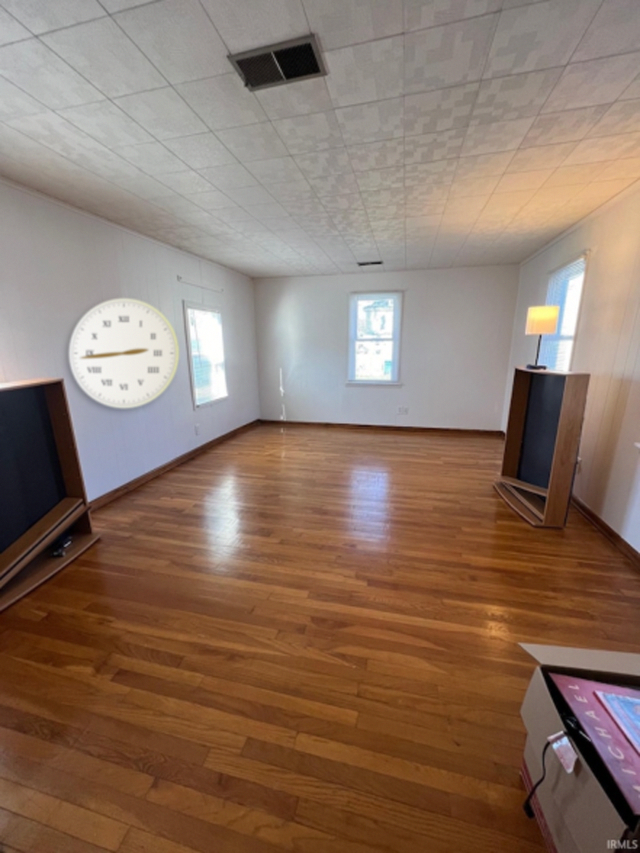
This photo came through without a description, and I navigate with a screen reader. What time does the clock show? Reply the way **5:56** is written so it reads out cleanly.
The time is **2:44**
